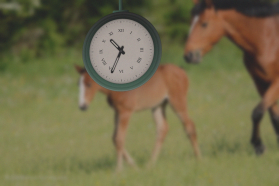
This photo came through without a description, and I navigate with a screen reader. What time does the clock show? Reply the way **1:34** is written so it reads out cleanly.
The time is **10:34**
